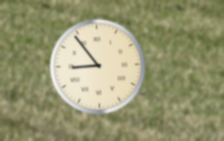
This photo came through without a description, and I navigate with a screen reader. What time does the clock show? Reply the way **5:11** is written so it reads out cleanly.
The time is **8:54**
